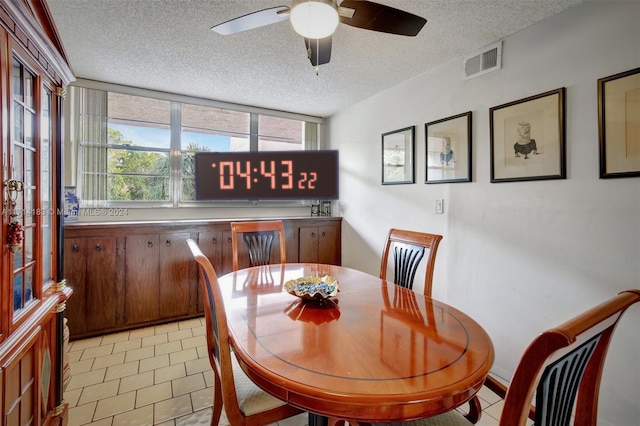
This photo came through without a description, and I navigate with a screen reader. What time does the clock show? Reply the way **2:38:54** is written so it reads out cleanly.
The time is **4:43:22**
